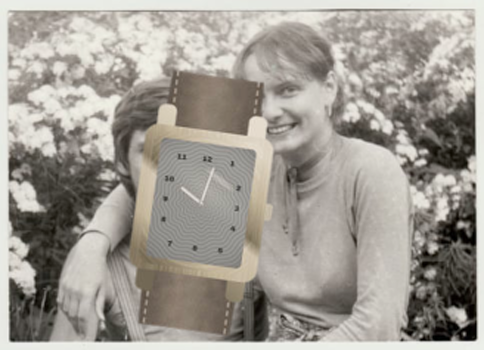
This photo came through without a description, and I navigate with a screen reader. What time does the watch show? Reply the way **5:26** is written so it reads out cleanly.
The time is **10:02**
